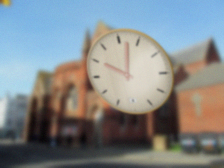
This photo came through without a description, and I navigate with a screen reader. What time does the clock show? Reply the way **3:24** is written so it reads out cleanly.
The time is **10:02**
